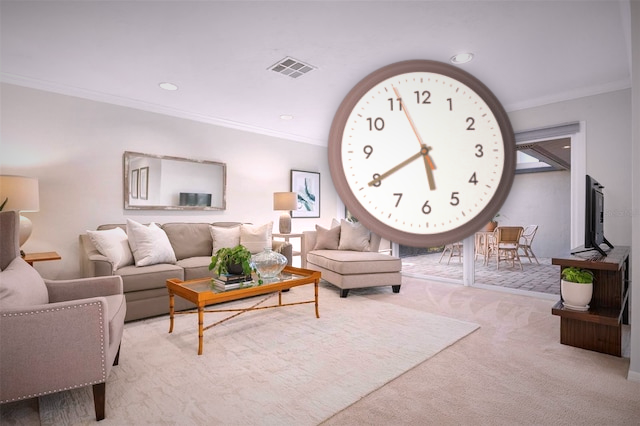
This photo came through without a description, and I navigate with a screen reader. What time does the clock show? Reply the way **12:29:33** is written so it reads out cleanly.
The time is **5:39:56**
